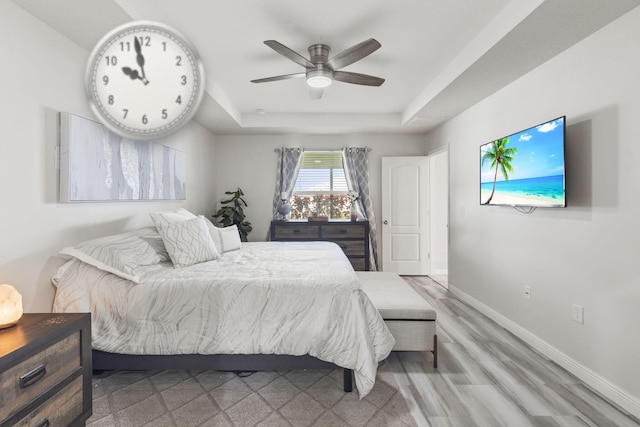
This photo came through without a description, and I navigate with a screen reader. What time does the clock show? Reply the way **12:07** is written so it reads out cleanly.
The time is **9:58**
